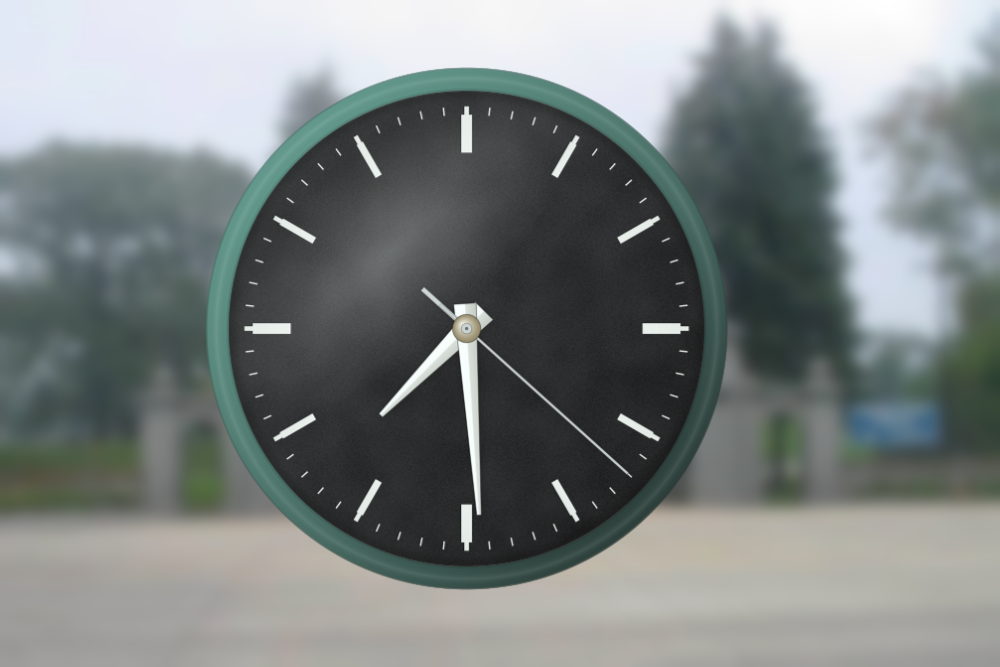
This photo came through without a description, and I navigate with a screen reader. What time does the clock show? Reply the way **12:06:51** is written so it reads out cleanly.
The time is **7:29:22**
